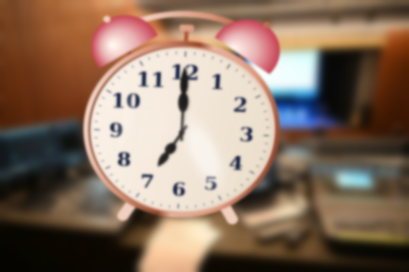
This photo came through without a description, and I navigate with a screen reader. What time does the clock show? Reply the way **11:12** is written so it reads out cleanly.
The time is **7:00**
